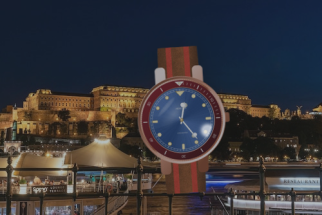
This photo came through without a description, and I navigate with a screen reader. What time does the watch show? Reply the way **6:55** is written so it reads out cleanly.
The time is **12:24**
